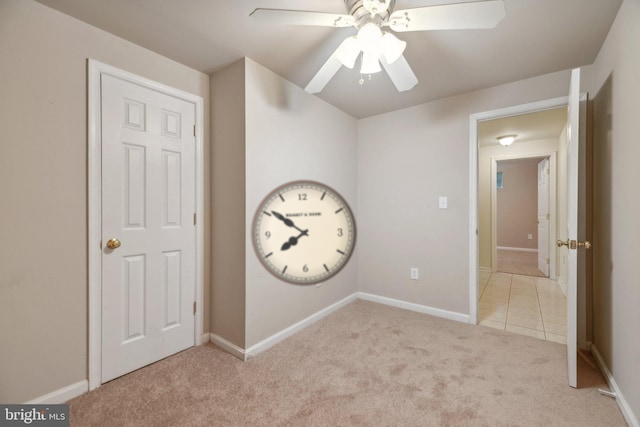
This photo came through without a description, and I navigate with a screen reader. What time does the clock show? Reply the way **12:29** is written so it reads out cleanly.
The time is **7:51**
